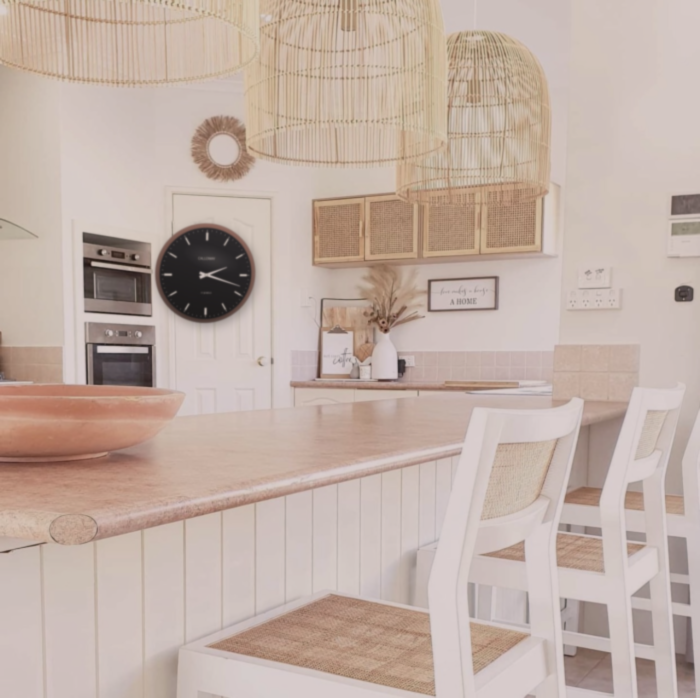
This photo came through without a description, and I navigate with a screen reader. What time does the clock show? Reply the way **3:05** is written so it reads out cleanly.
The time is **2:18**
